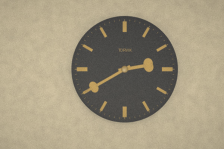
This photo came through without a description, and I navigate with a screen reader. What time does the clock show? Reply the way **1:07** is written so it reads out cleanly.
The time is **2:40**
